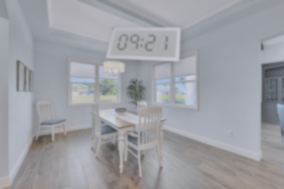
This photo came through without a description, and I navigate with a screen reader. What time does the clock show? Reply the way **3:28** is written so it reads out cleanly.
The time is **9:21**
